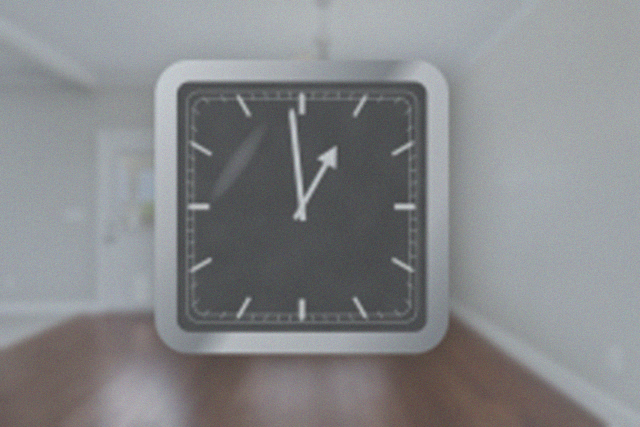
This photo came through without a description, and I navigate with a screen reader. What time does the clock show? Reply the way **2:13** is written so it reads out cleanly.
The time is **12:59**
